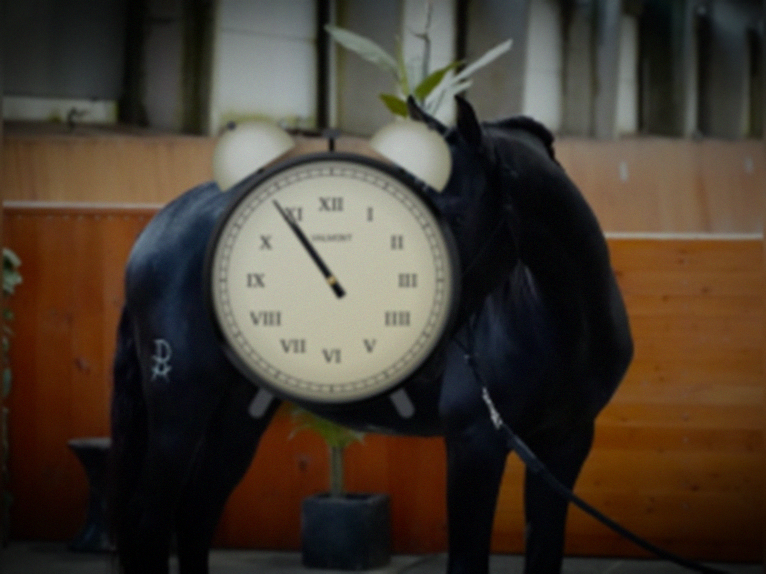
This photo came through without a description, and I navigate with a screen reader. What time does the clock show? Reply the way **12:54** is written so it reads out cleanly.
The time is **10:54**
